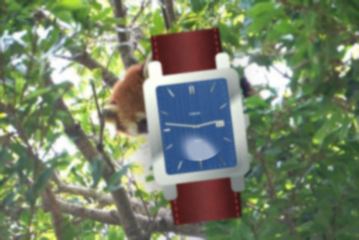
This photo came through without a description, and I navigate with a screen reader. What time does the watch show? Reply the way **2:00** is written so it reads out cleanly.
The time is **2:47**
